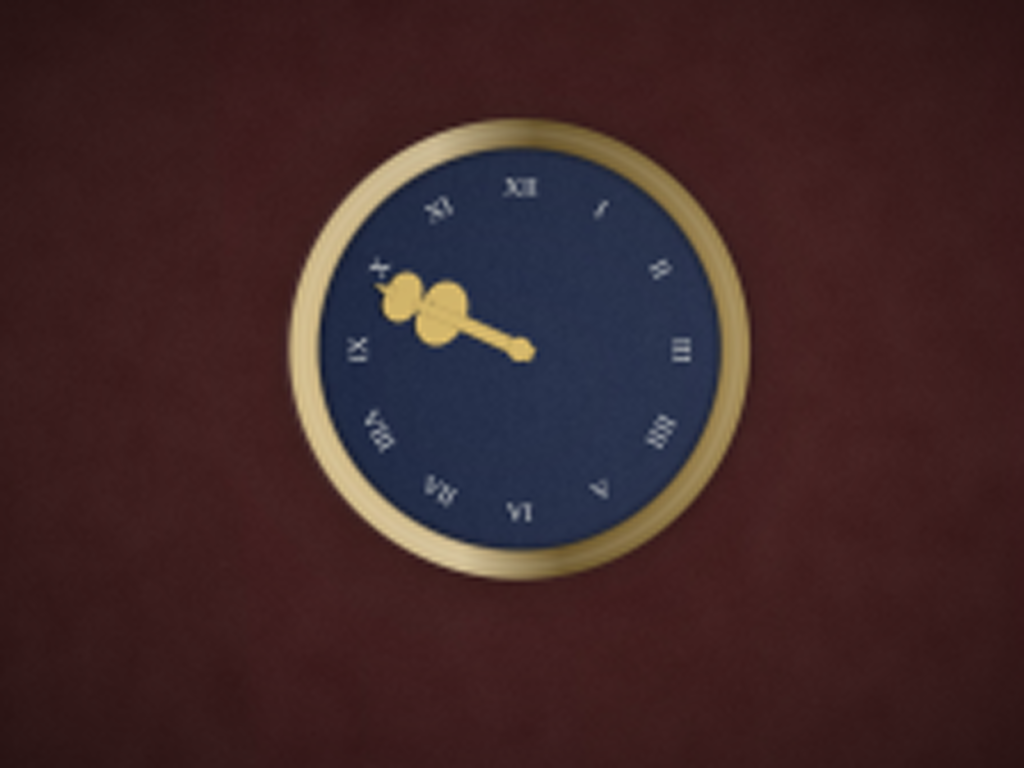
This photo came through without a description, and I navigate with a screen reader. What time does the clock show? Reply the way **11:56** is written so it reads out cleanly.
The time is **9:49**
